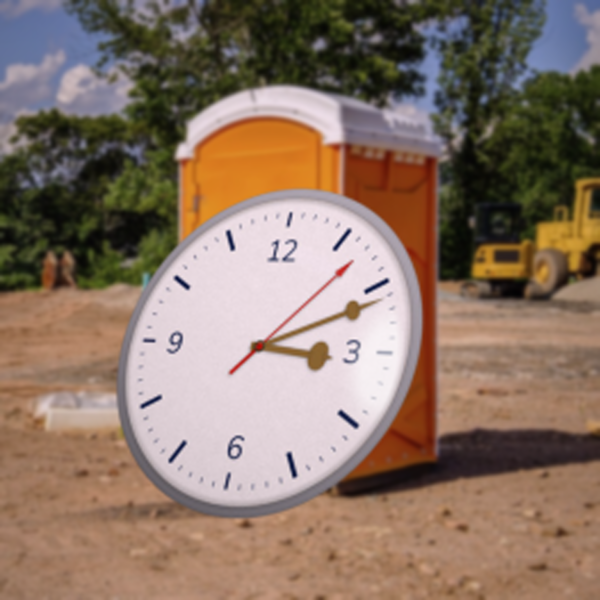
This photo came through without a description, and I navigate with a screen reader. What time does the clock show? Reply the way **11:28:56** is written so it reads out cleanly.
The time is **3:11:07**
